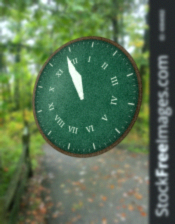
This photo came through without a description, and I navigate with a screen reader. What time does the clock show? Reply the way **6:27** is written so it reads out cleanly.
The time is **11:59**
